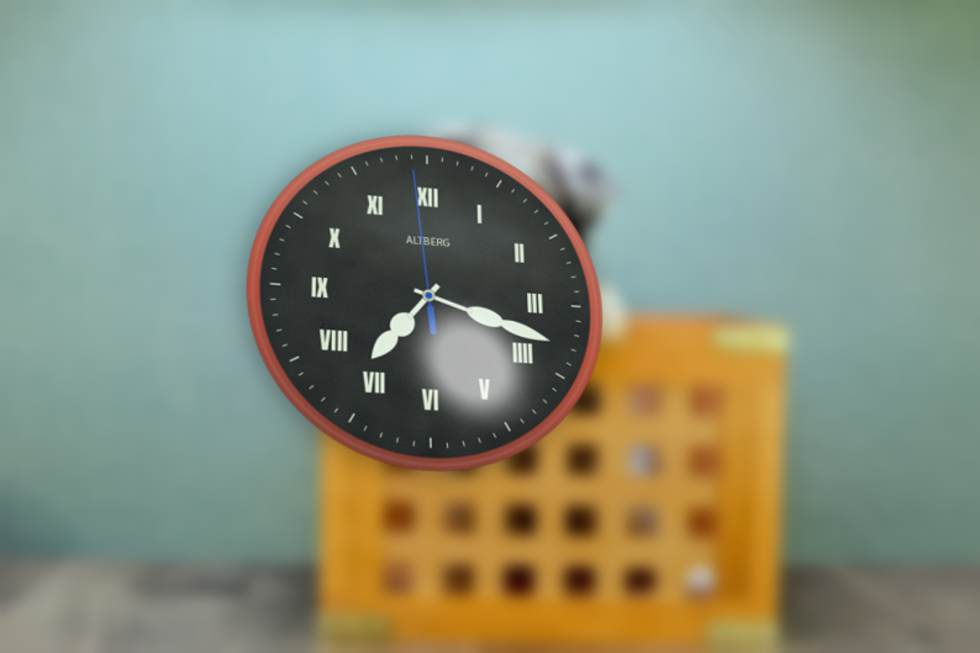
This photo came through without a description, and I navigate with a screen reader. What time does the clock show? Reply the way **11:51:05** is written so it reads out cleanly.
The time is **7:17:59**
